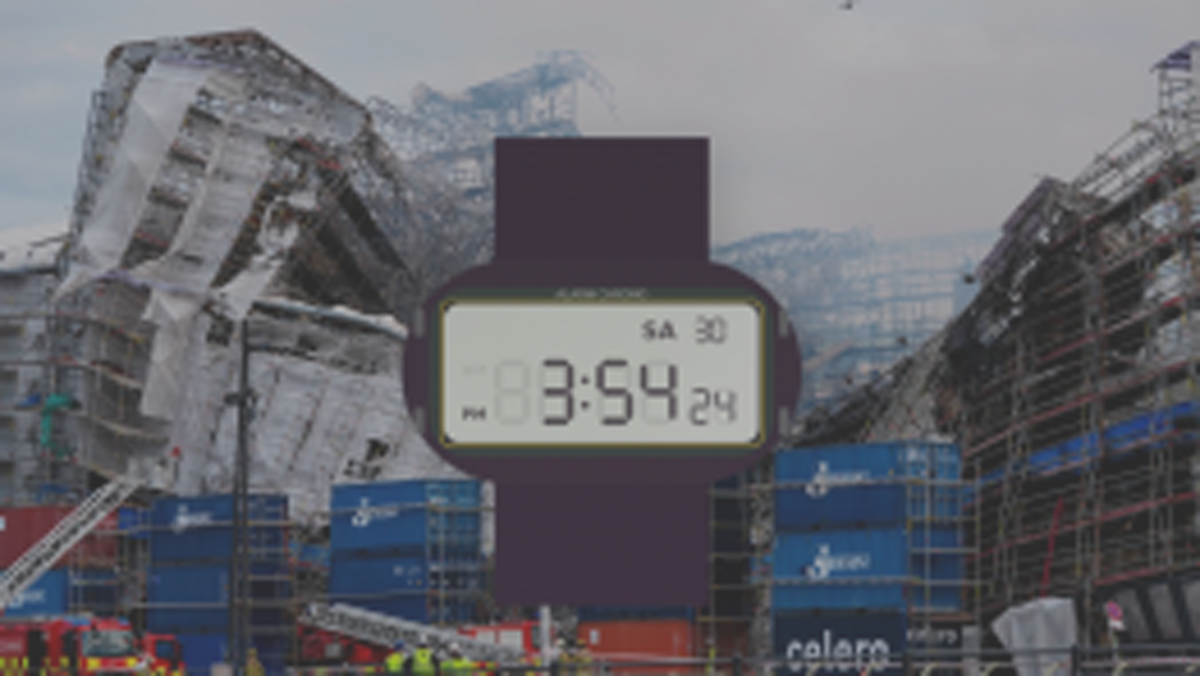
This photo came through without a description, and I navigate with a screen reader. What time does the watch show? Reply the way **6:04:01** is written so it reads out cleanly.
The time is **3:54:24**
